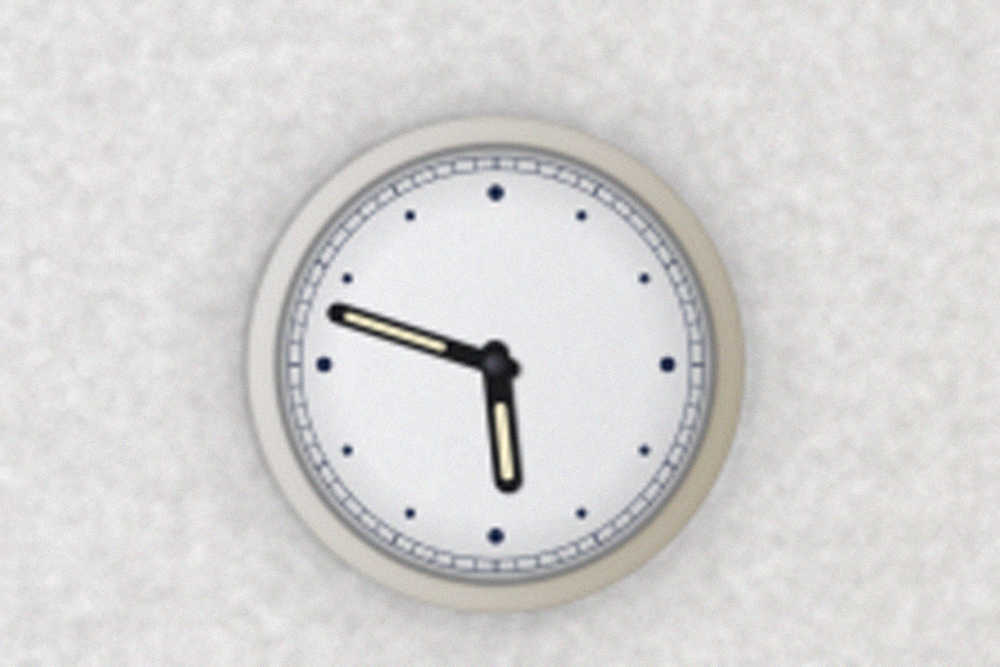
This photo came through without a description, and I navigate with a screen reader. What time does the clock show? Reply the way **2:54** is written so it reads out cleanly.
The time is **5:48**
